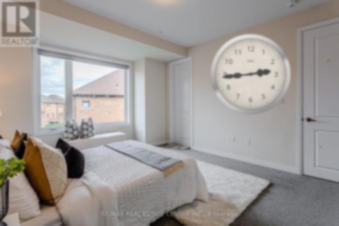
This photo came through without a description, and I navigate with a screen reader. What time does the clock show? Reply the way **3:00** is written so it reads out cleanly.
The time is **2:44**
